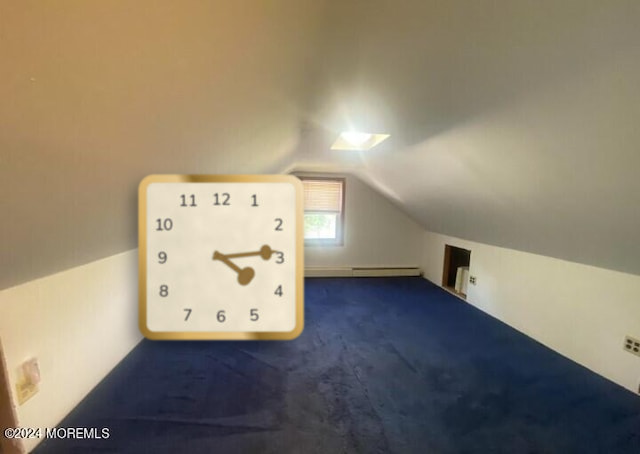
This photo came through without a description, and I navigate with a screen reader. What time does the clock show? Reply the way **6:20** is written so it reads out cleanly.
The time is **4:14**
